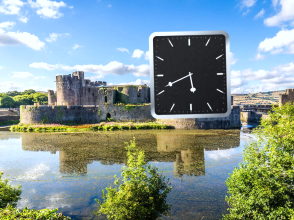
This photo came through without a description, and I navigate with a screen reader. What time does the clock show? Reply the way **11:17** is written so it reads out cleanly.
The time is **5:41**
